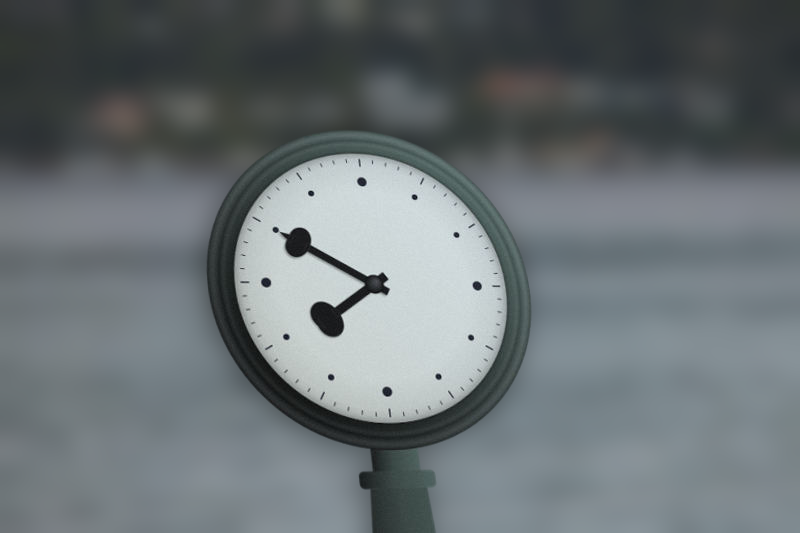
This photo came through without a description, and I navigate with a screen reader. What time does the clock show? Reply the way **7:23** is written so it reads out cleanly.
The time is **7:50**
